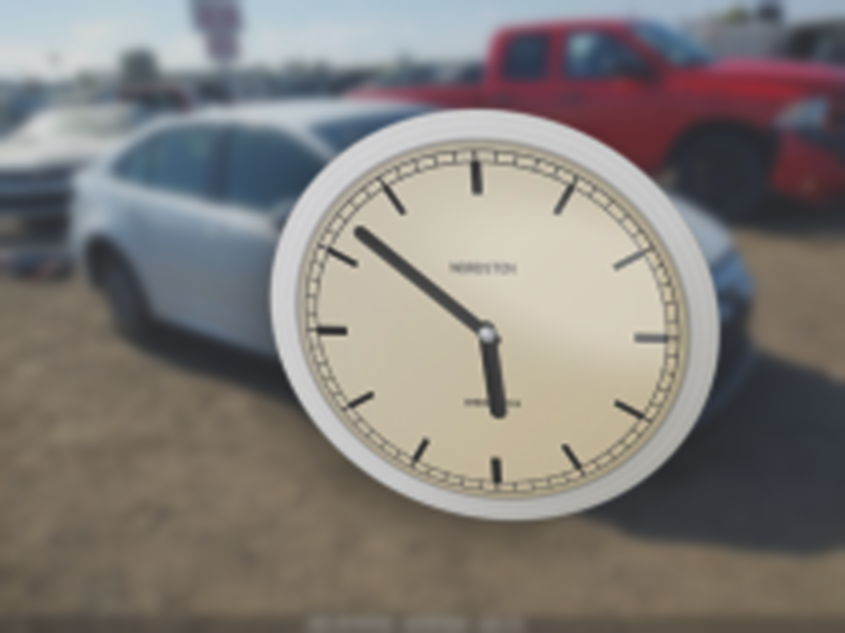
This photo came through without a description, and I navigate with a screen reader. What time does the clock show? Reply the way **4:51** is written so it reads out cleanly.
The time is **5:52**
